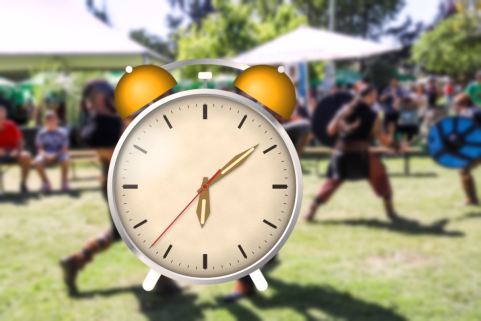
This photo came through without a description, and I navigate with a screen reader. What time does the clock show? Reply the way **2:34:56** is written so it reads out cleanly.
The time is **6:08:37**
